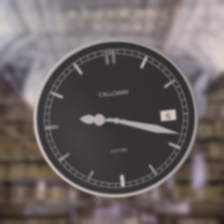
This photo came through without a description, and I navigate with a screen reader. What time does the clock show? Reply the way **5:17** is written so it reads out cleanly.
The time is **9:18**
